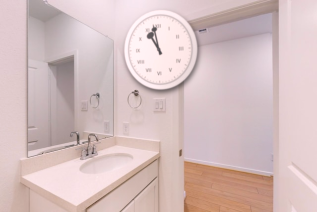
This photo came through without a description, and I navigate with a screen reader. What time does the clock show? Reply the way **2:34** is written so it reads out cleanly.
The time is **10:58**
